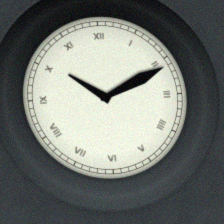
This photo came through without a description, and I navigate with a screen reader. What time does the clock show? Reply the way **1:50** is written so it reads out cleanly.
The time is **10:11**
